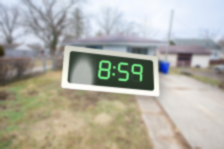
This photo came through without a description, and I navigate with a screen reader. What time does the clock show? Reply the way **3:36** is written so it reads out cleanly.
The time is **8:59**
